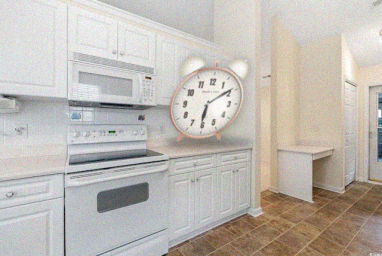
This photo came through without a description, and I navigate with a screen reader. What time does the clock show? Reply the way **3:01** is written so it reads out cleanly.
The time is **6:09**
